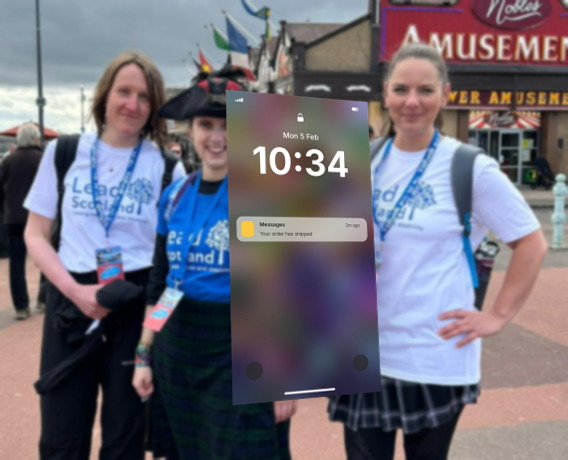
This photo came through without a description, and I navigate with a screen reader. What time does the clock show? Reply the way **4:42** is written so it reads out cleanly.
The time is **10:34**
